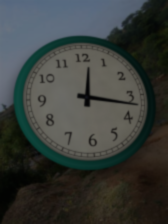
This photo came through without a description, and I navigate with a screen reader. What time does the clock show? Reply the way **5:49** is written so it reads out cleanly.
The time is **12:17**
